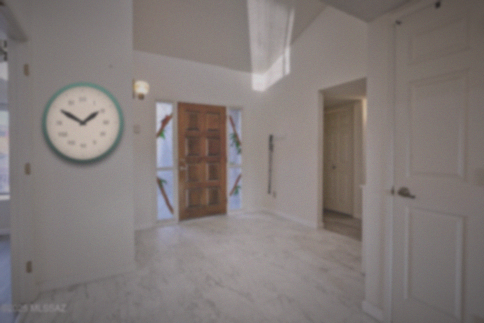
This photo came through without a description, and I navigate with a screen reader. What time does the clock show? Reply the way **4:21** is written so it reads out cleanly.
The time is **1:50**
